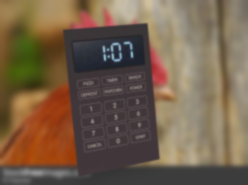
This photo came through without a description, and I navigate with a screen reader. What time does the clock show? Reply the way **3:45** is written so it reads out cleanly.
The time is **1:07**
